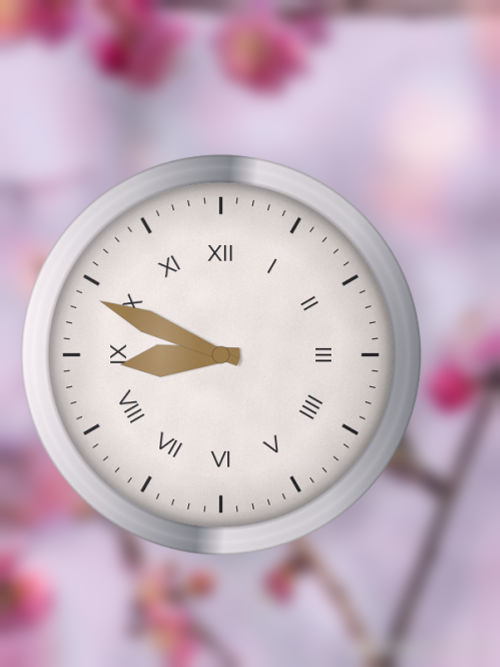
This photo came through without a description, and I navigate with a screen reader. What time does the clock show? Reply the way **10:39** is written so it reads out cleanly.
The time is **8:49**
